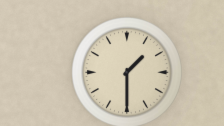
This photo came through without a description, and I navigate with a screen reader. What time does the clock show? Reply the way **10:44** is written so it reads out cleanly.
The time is **1:30**
